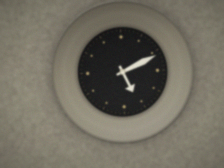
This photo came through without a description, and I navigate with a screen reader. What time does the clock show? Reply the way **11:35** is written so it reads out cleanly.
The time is **5:11**
